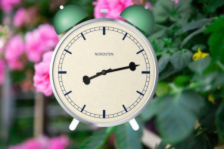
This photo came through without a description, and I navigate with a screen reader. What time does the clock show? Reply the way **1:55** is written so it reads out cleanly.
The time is **8:13**
